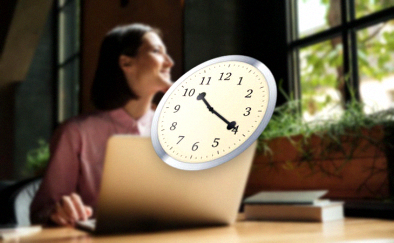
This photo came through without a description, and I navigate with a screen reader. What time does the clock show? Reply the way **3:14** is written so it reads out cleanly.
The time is **10:20**
